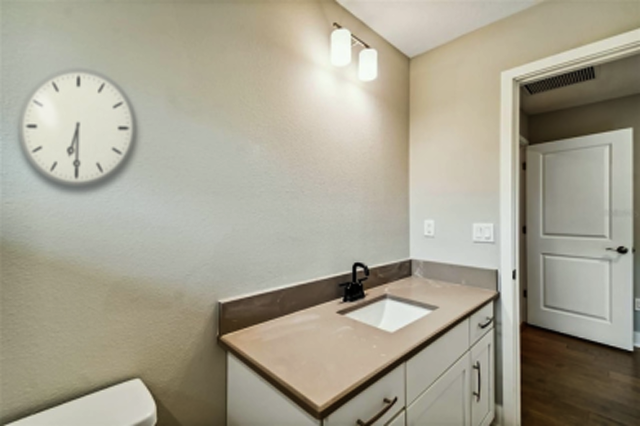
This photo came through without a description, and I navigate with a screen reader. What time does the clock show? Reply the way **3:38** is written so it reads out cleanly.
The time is **6:30**
